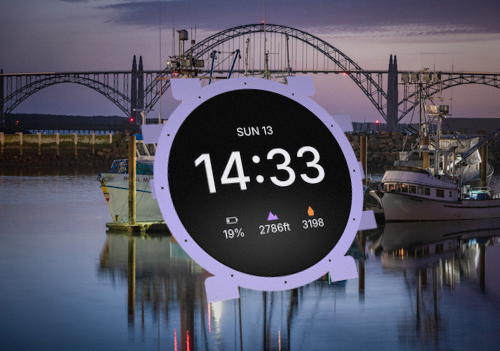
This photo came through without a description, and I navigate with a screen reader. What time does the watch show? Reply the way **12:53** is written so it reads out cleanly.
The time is **14:33**
